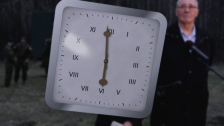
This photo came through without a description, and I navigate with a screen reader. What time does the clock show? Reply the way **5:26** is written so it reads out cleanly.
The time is **5:59**
